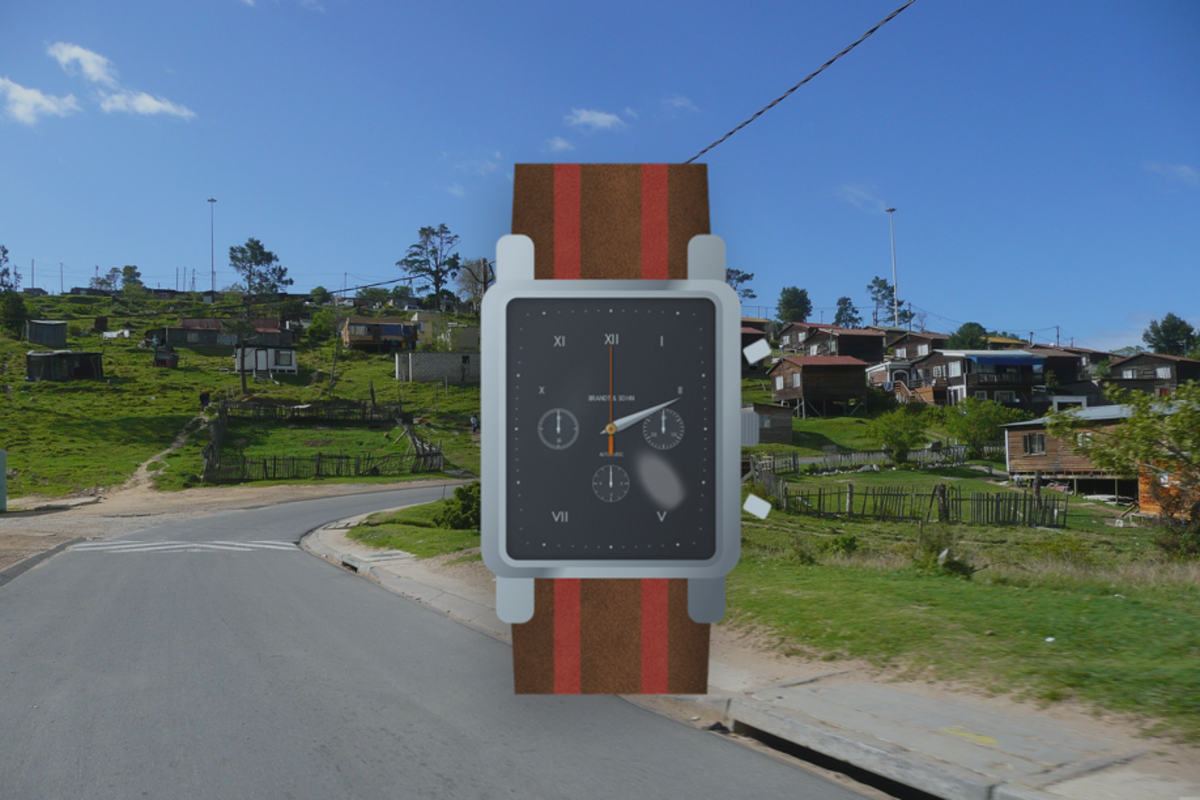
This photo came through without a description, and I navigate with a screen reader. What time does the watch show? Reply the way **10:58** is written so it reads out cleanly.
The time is **2:11**
